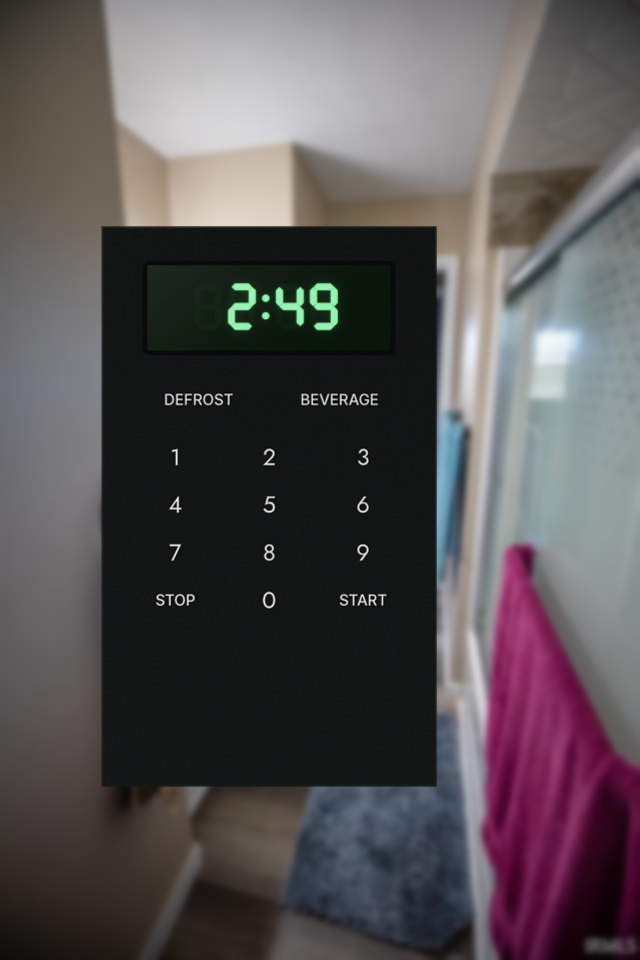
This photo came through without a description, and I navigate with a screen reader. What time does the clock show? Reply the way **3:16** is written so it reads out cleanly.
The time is **2:49**
